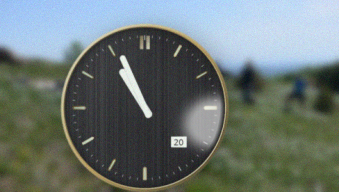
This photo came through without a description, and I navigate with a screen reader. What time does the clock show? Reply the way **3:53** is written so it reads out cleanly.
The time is **10:56**
